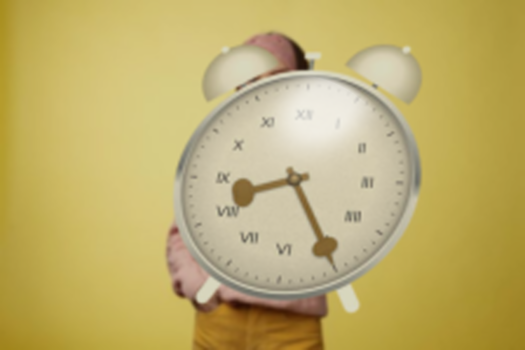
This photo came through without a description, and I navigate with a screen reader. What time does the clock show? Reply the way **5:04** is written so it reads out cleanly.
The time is **8:25**
